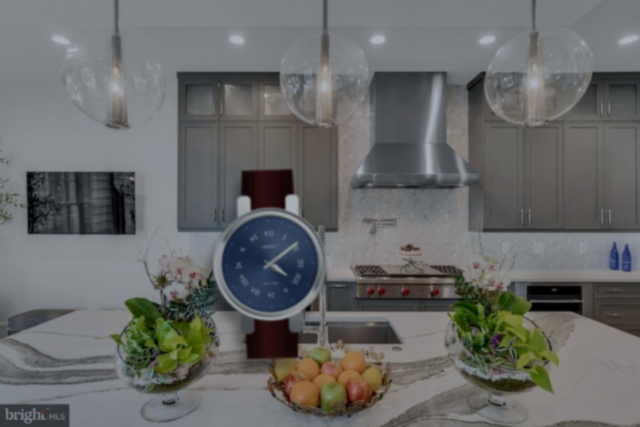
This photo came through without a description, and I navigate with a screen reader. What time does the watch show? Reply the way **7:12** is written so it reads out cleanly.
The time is **4:09**
